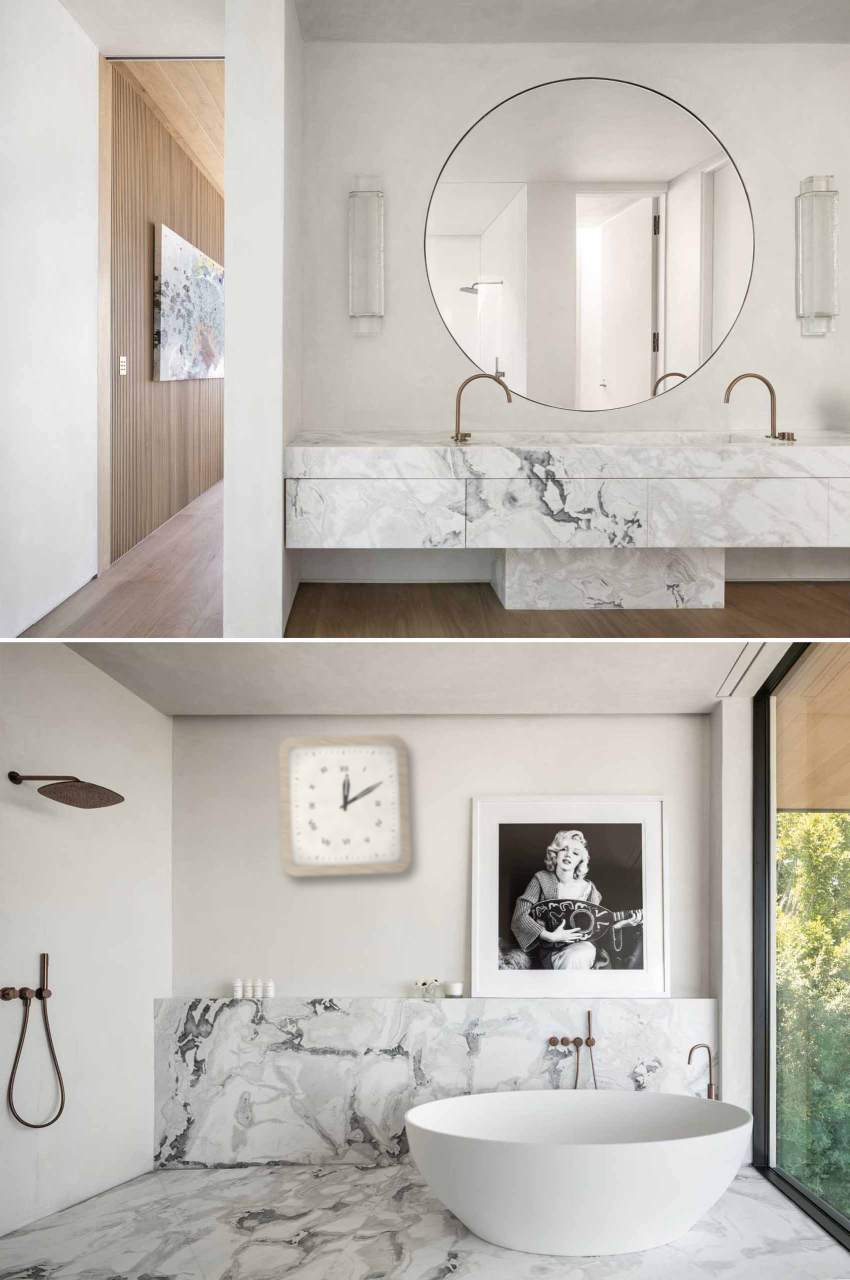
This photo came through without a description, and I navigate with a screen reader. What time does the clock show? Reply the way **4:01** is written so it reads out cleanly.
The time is **12:10**
